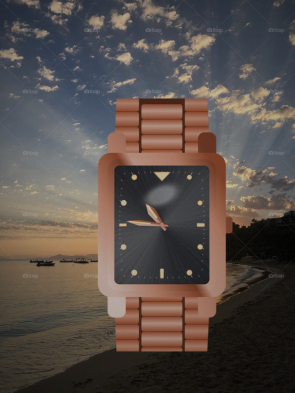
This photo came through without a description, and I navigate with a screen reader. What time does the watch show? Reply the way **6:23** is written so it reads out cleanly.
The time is **10:46**
